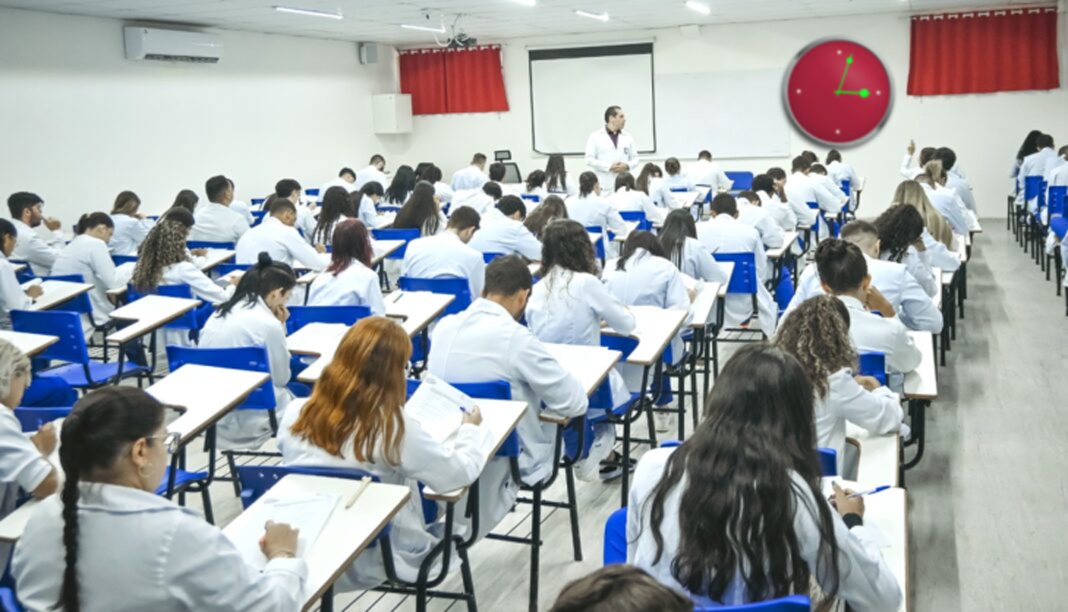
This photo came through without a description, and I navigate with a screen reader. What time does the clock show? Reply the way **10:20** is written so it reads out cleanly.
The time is **3:03**
